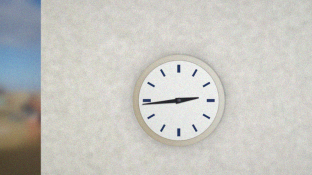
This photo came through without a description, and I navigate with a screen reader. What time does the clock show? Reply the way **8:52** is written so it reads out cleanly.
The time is **2:44**
